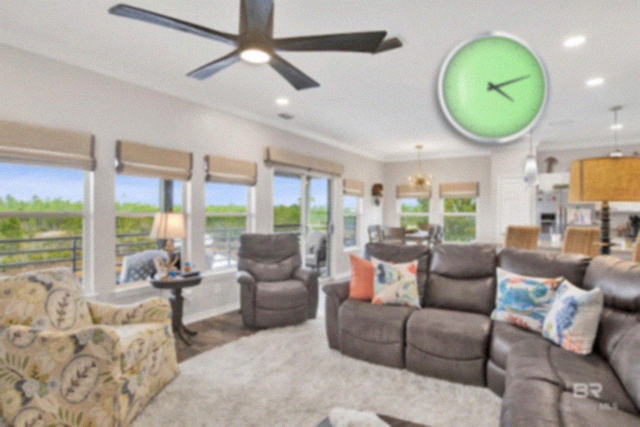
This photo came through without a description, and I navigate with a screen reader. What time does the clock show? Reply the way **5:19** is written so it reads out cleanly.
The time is **4:12**
